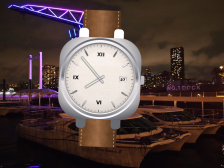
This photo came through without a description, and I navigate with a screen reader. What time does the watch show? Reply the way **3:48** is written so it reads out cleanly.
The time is **7:53**
